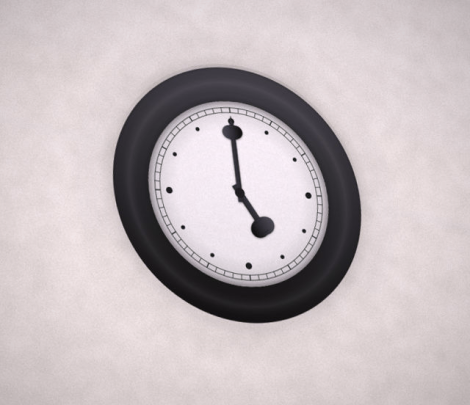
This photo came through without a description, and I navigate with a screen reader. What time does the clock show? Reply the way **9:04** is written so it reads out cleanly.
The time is **5:00**
